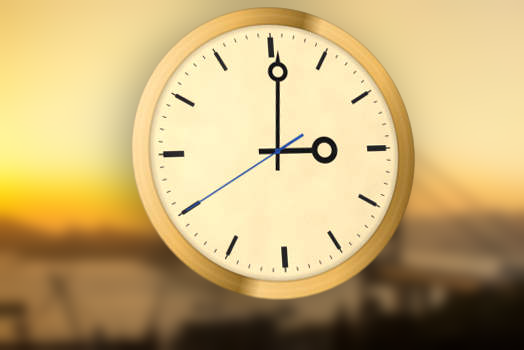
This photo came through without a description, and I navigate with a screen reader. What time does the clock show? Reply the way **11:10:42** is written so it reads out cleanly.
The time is **3:00:40**
